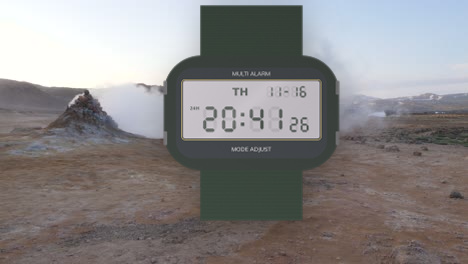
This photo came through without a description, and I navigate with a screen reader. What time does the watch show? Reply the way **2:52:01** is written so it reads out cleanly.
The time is **20:41:26**
